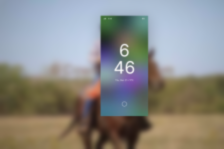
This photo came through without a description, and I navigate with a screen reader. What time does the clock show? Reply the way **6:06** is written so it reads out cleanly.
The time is **6:46**
